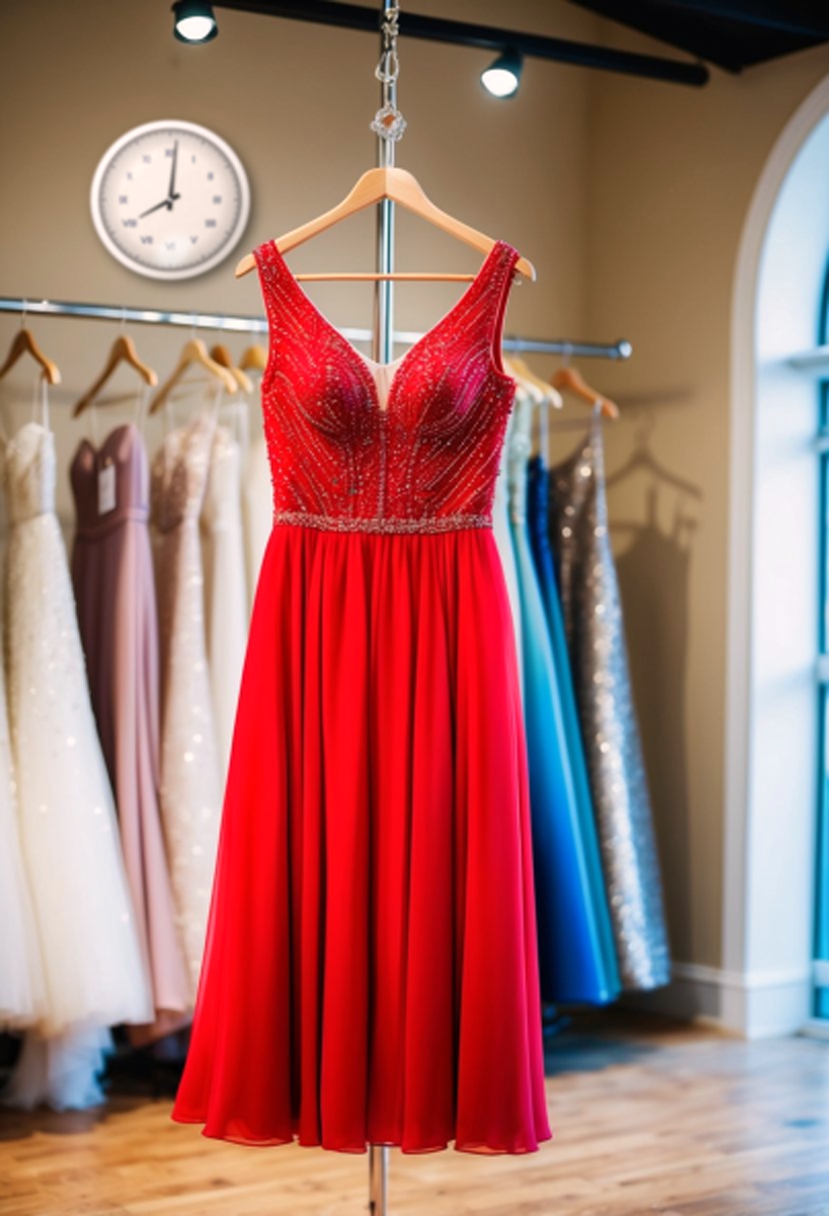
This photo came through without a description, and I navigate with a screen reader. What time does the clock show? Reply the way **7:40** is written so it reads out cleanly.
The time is **8:01**
